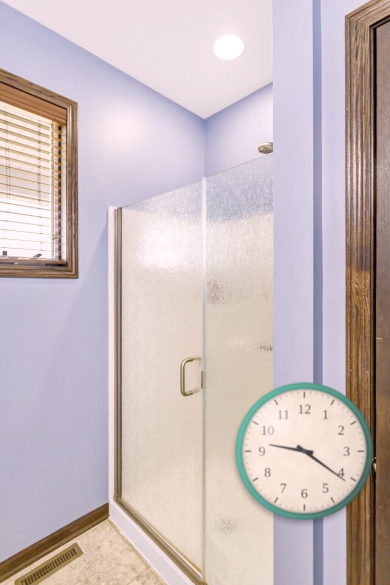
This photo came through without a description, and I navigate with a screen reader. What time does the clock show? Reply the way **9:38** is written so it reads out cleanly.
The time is **9:21**
